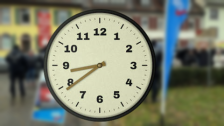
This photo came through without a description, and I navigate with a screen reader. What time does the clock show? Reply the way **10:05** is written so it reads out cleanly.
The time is **8:39**
